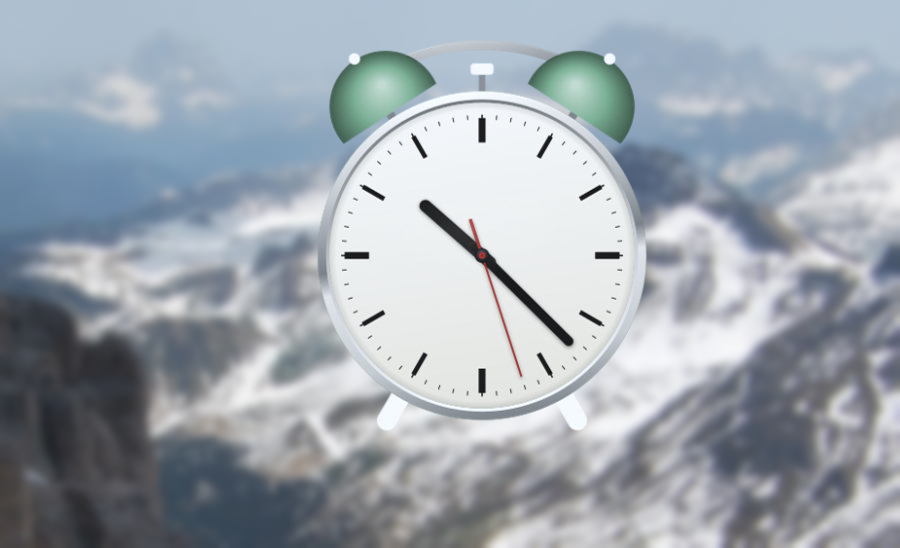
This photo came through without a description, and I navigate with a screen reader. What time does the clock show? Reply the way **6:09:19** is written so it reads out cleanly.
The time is **10:22:27**
